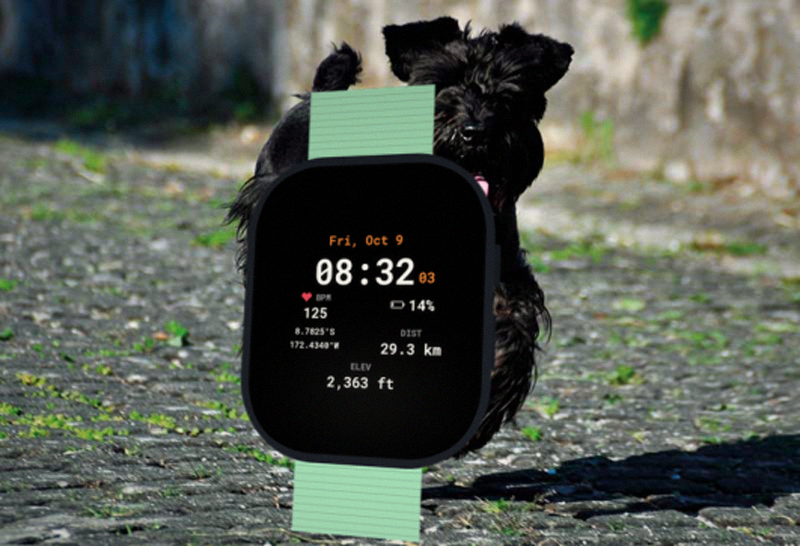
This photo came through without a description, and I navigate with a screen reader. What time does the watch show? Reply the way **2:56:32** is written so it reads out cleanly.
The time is **8:32:03**
